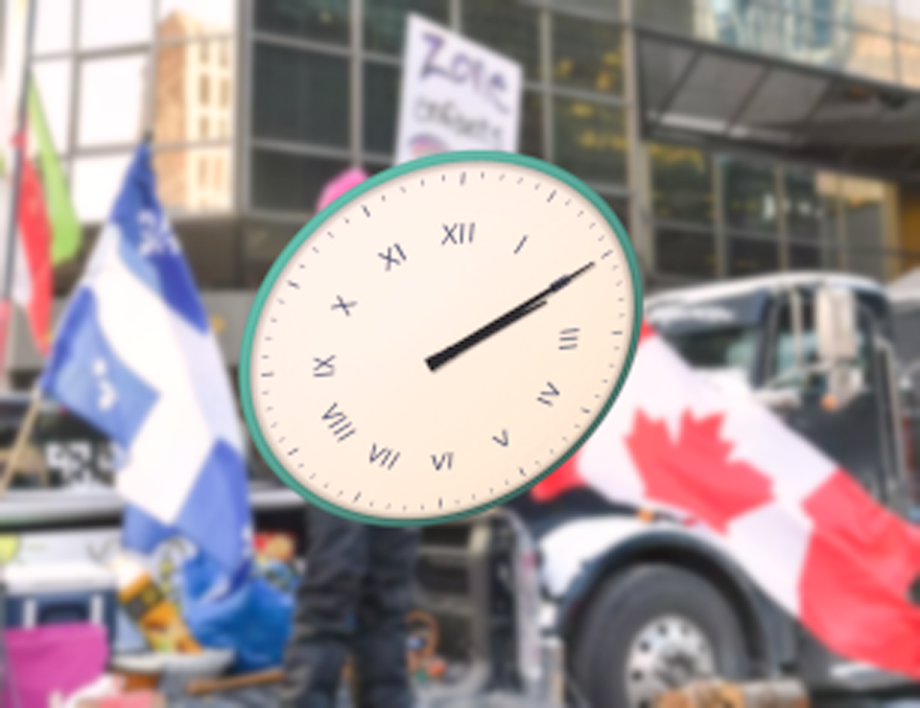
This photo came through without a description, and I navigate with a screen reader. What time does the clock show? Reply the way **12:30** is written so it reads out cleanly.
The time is **2:10**
